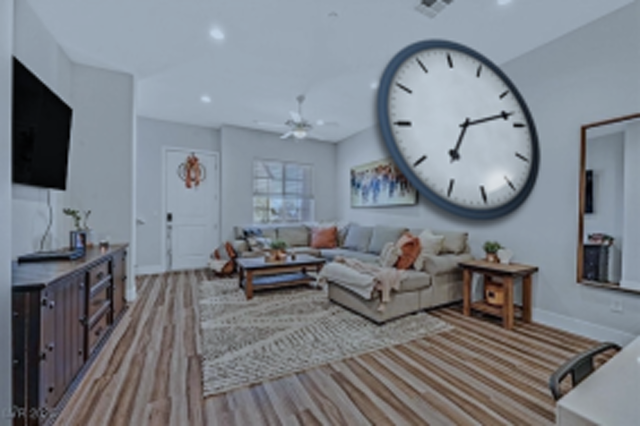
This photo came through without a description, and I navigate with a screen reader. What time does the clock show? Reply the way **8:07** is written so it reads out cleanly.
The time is **7:13**
